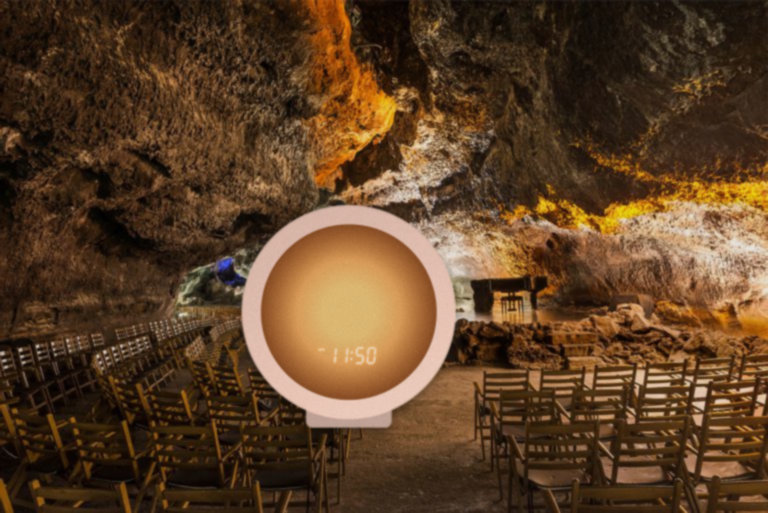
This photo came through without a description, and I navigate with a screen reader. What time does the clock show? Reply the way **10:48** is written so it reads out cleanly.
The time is **11:50**
